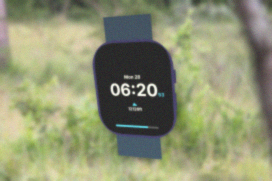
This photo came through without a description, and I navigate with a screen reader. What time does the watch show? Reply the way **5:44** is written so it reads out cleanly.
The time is **6:20**
